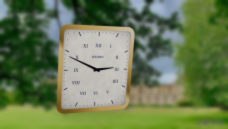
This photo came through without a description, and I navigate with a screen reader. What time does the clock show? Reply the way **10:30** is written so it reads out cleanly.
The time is **2:49**
